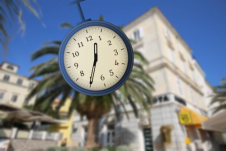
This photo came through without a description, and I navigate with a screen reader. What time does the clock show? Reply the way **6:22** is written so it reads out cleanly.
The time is **12:35**
